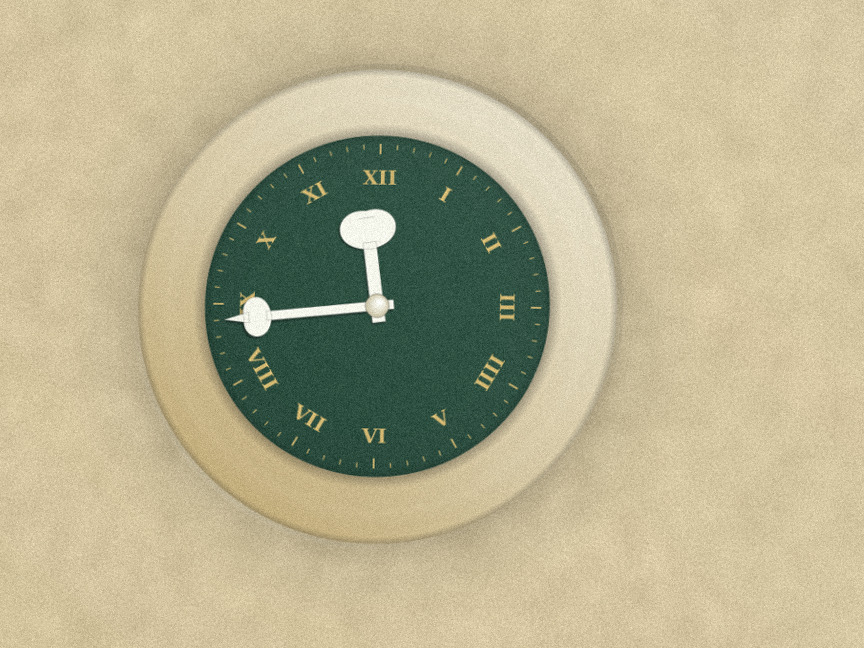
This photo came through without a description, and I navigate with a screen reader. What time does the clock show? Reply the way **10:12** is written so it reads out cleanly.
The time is **11:44**
